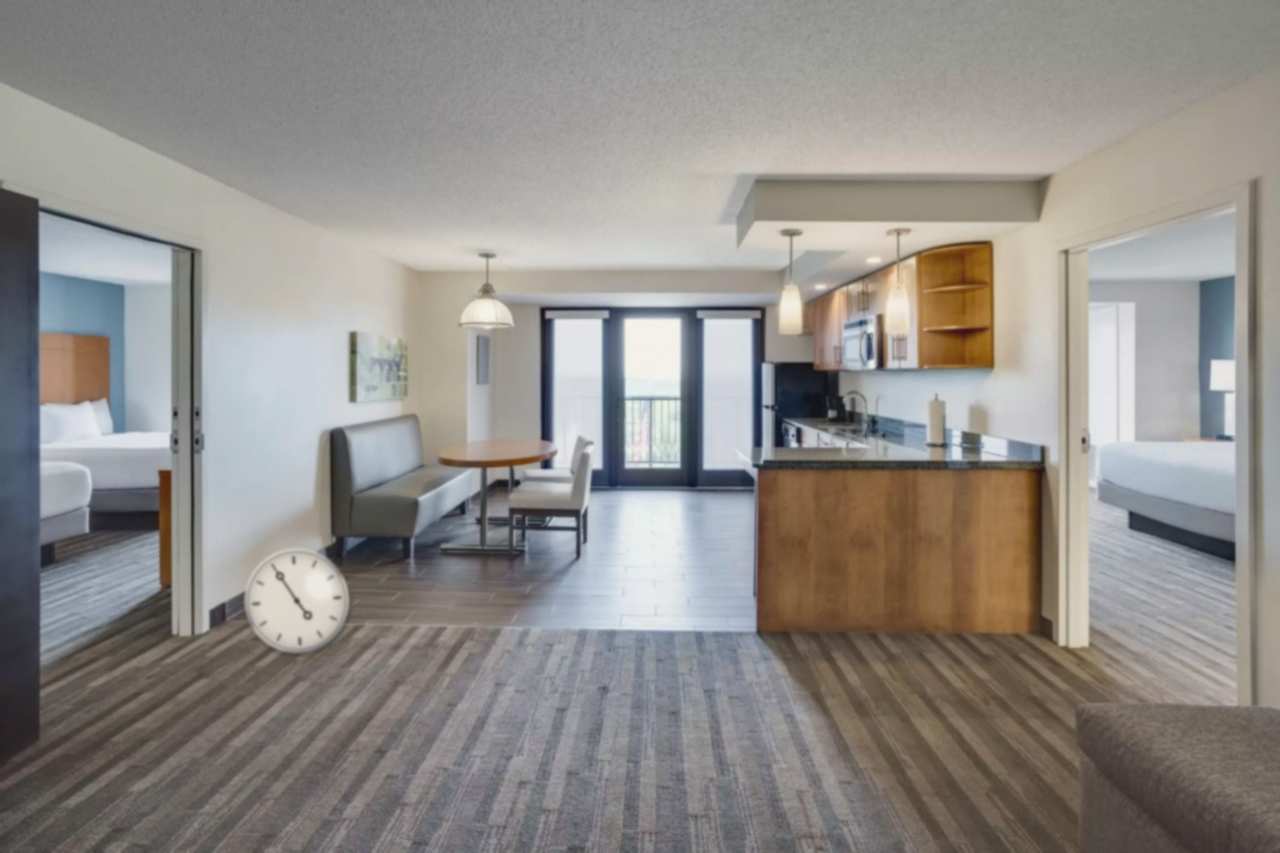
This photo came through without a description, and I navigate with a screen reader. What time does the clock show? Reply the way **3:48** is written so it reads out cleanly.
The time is **4:55**
